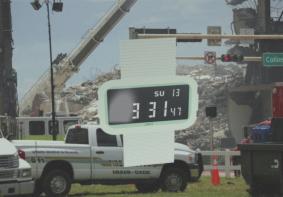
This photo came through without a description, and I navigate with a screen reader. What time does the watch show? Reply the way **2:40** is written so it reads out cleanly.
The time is **3:31**
